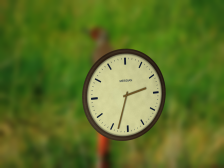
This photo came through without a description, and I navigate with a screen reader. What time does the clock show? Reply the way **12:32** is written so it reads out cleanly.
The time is **2:33**
